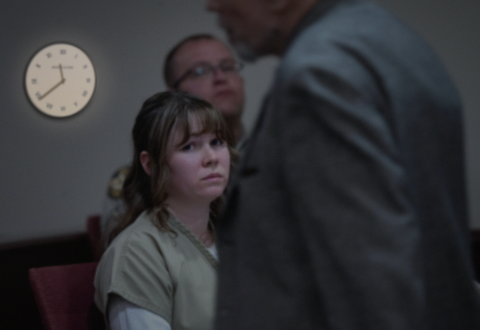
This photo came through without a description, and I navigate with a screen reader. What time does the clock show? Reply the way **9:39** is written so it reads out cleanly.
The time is **11:39**
